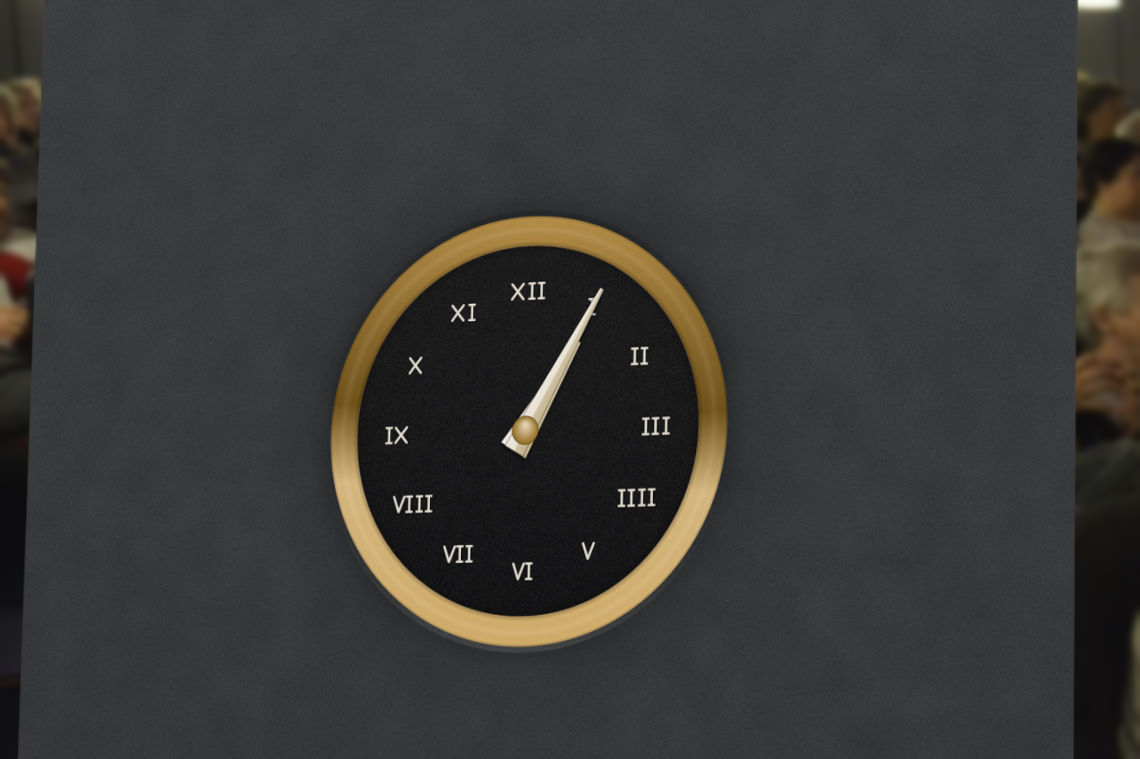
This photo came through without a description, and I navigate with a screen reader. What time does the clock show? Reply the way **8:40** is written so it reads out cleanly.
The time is **1:05**
